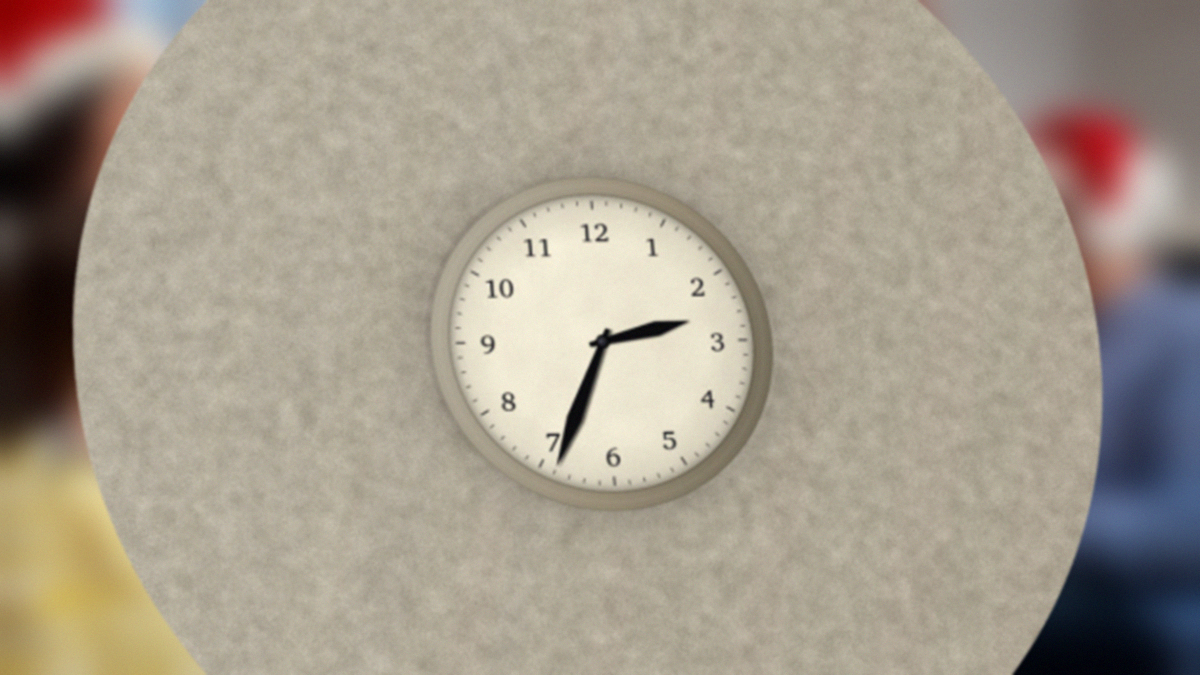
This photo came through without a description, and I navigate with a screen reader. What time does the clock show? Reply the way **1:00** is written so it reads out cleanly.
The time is **2:34**
